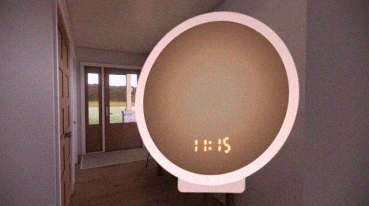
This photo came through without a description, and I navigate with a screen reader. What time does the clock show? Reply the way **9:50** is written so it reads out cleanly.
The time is **11:15**
